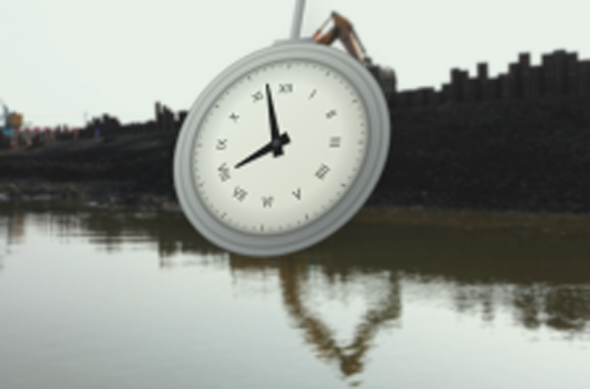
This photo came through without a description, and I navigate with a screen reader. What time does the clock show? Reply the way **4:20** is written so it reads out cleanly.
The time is **7:57**
